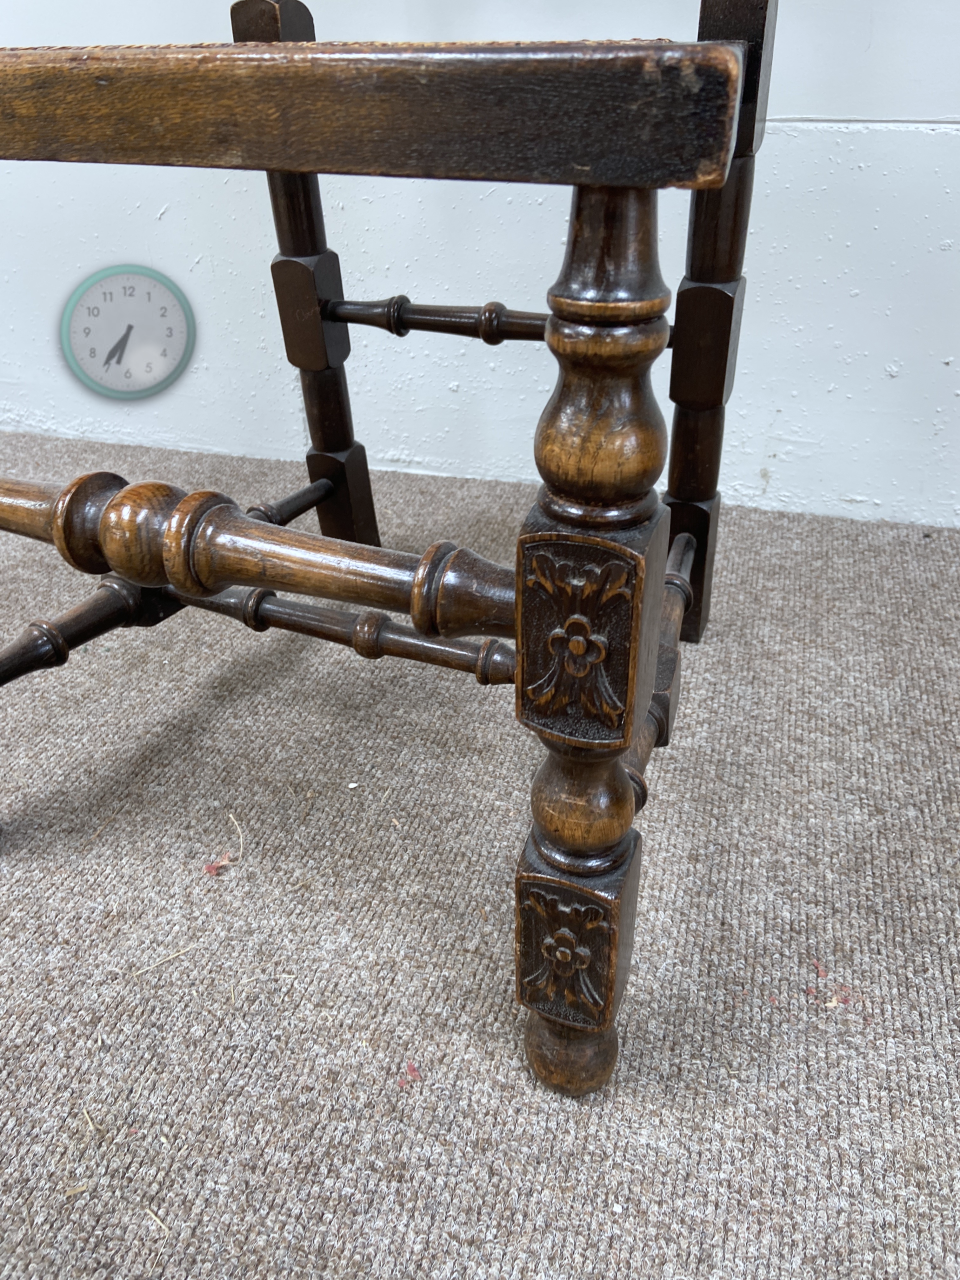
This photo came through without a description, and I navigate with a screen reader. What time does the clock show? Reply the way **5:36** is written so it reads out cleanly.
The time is **6:36**
